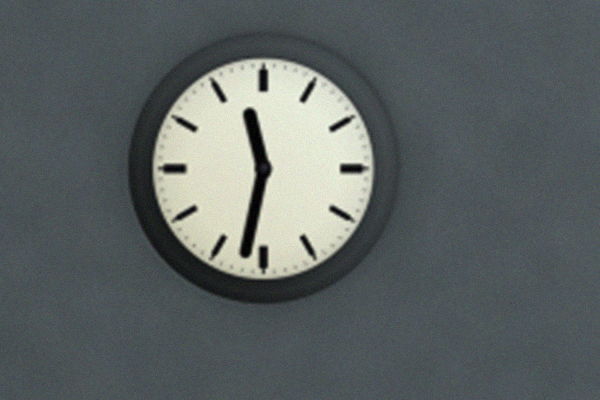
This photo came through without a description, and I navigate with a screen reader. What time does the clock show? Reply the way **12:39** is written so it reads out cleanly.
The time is **11:32**
